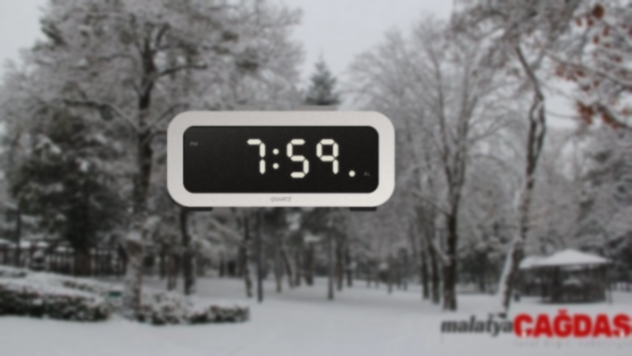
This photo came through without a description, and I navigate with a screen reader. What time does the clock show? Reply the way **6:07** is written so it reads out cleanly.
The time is **7:59**
